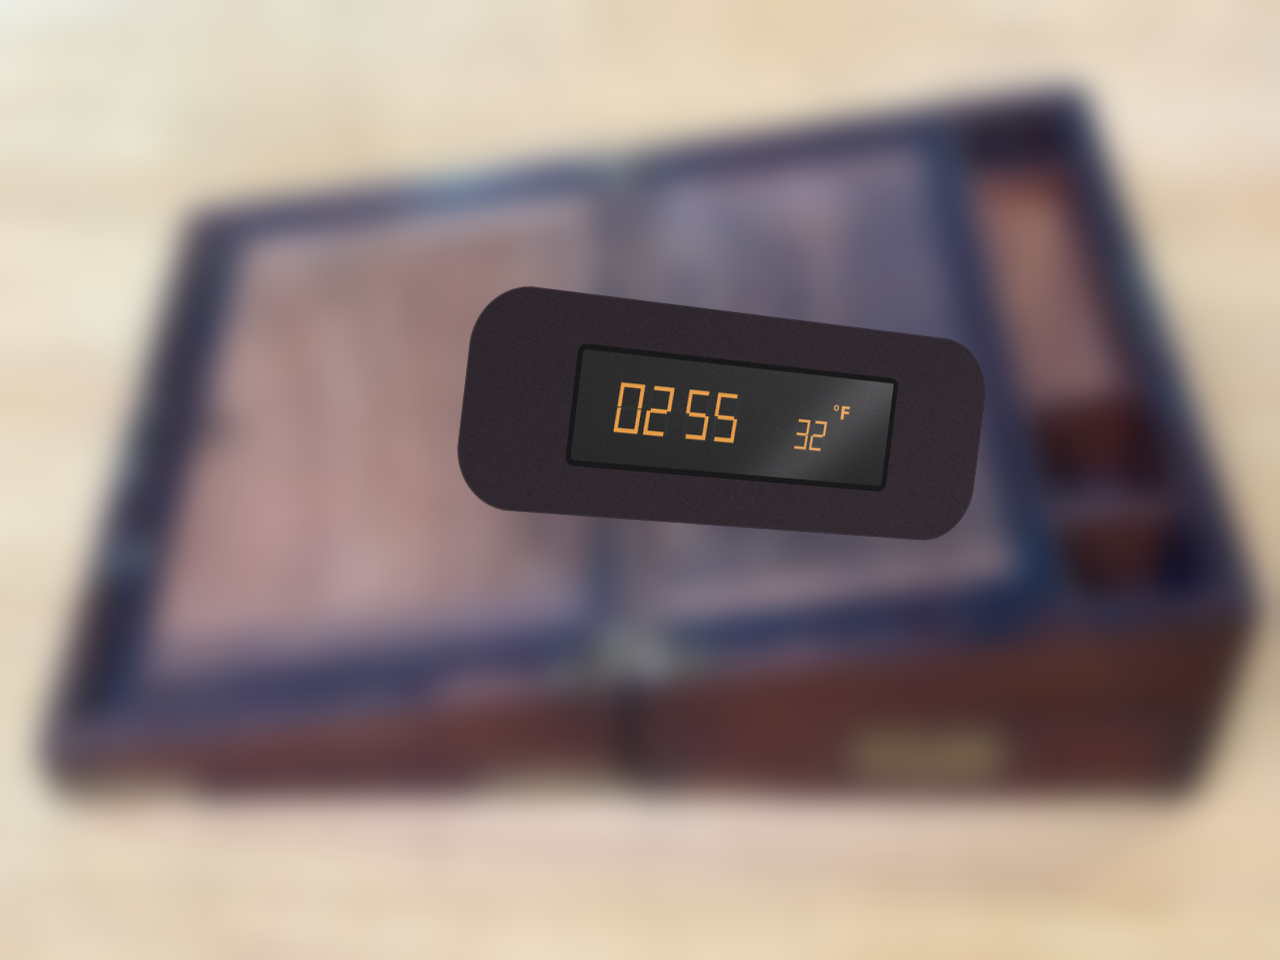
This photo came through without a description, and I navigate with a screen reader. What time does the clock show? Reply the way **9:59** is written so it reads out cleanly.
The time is **2:55**
